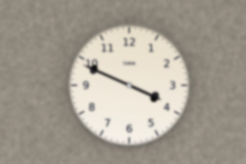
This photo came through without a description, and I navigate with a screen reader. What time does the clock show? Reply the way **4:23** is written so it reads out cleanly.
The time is **3:49**
